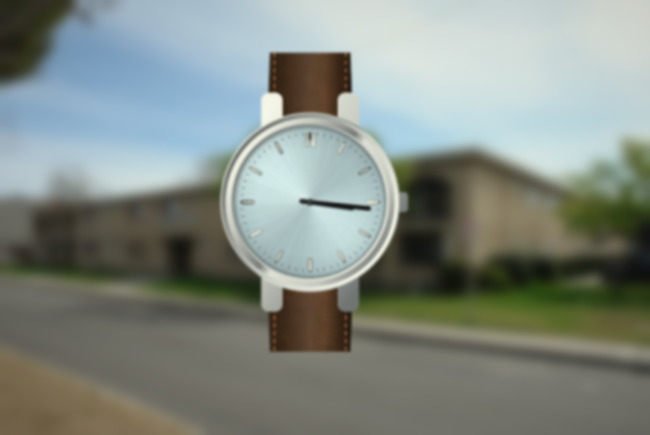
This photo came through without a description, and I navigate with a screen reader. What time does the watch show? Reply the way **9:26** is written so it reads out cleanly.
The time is **3:16**
